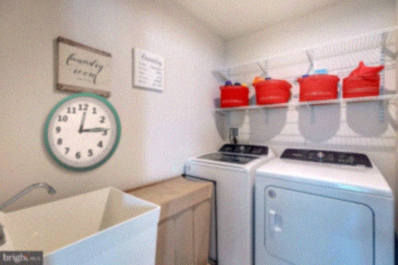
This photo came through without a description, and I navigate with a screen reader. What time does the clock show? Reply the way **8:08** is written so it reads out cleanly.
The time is **12:14**
